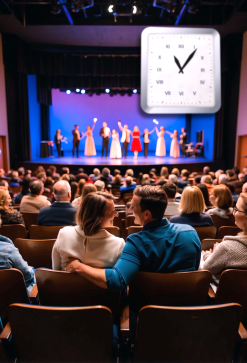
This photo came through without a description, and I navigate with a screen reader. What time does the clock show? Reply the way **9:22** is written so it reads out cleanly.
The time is **11:06**
